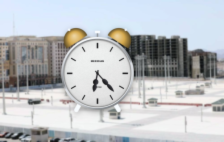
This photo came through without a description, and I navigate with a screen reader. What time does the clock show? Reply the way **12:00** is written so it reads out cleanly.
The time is **6:23**
